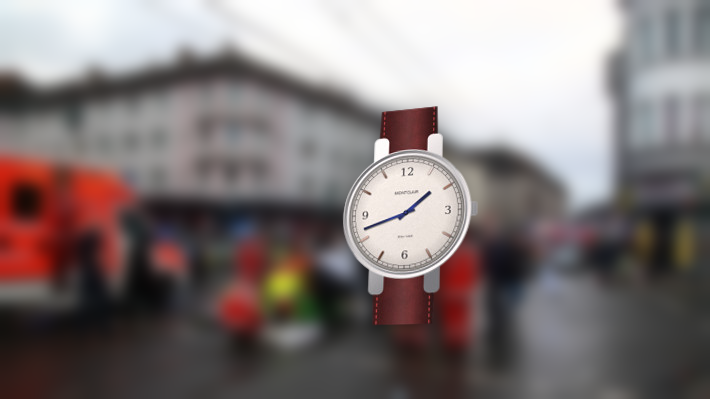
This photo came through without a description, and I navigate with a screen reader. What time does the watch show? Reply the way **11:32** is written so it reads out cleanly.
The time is **1:42**
